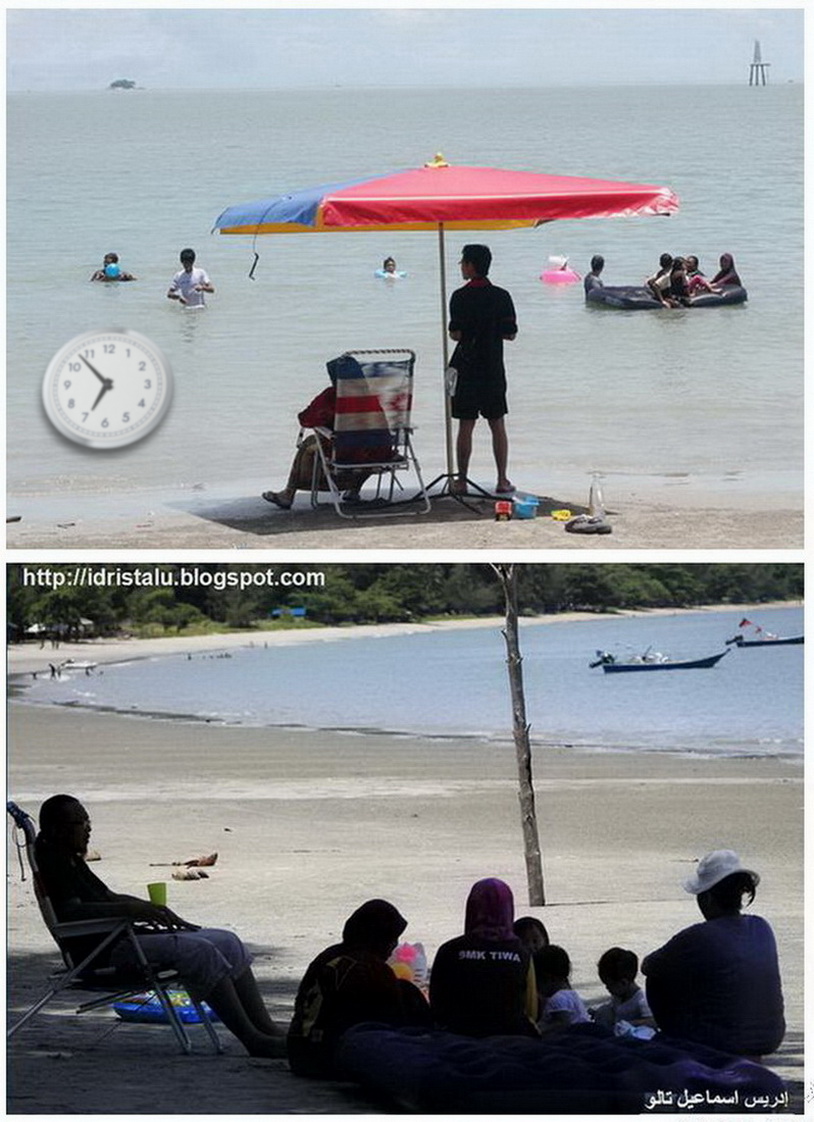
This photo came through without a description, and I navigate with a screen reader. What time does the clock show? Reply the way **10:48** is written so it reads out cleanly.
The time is **6:53**
